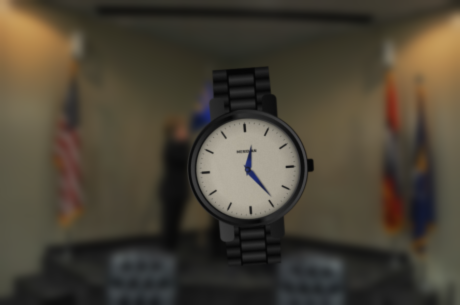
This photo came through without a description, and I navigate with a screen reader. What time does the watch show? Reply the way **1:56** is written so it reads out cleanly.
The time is **12:24**
